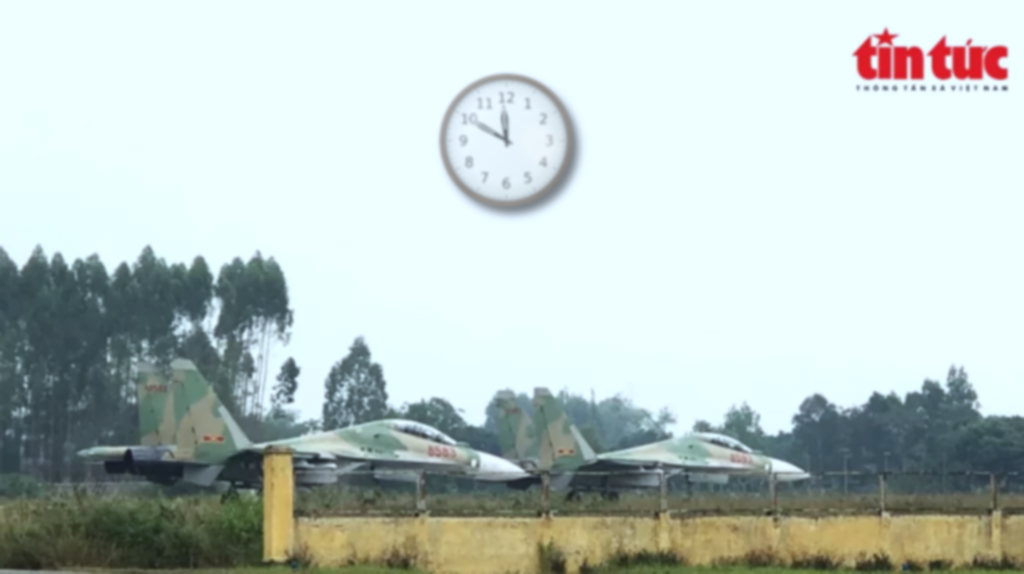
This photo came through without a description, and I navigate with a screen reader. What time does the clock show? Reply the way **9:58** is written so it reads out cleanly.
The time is **11:50**
